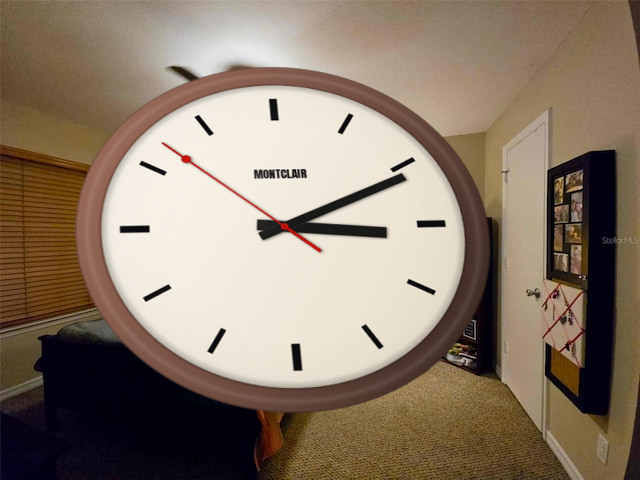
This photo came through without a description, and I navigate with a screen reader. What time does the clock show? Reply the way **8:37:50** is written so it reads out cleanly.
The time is **3:10:52**
